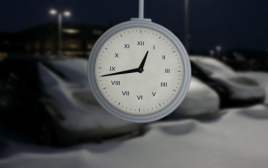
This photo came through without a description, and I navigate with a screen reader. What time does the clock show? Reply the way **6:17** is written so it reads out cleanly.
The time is **12:43**
